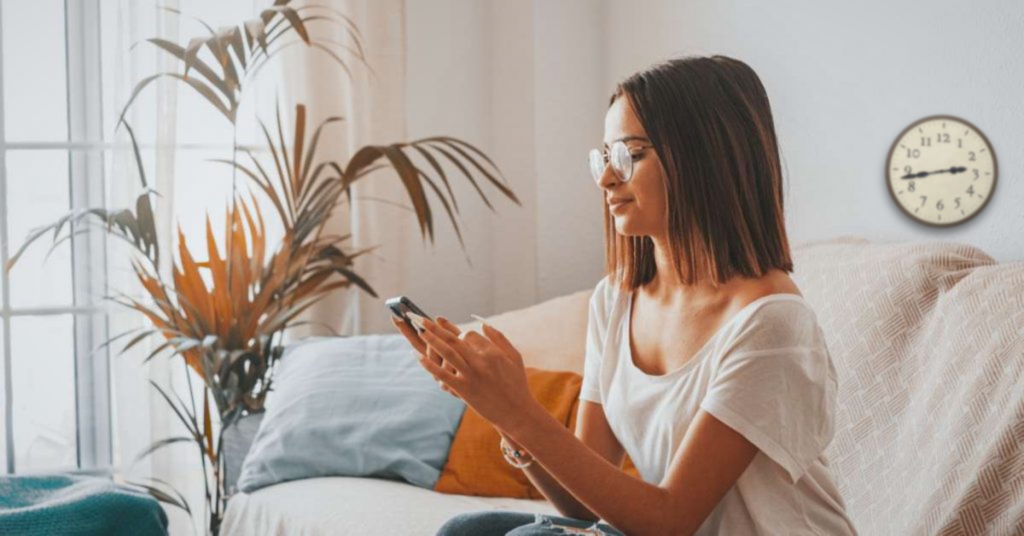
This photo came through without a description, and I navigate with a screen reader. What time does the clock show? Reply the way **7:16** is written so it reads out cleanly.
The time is **2:43**
